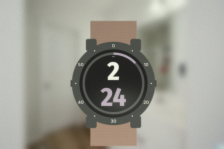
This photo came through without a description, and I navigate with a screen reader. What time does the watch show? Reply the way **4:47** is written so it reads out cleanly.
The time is **2:24**
